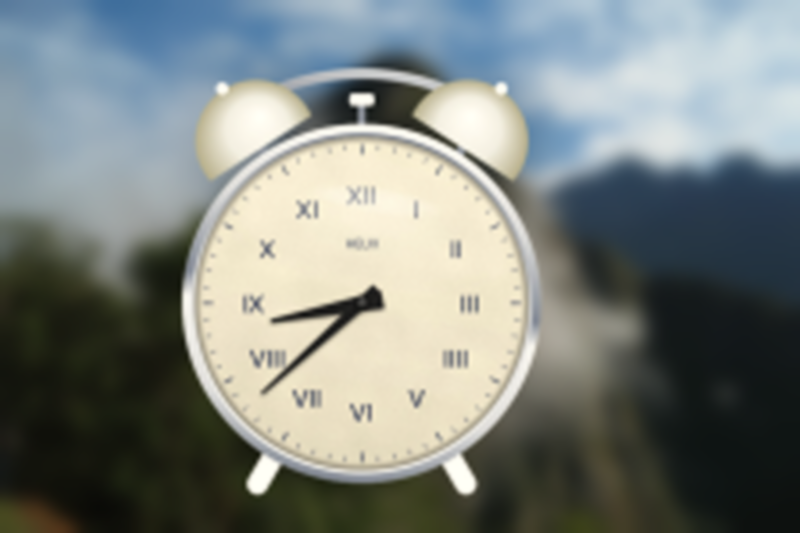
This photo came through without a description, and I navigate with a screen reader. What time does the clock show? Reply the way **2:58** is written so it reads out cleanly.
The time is **8:38**
